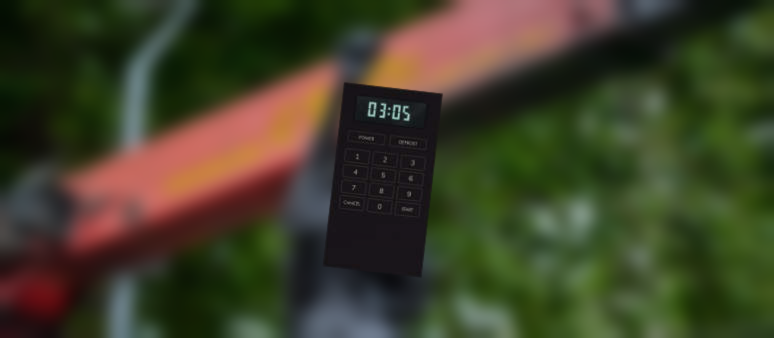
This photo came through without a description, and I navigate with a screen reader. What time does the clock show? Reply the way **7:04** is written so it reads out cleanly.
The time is **3:05**
